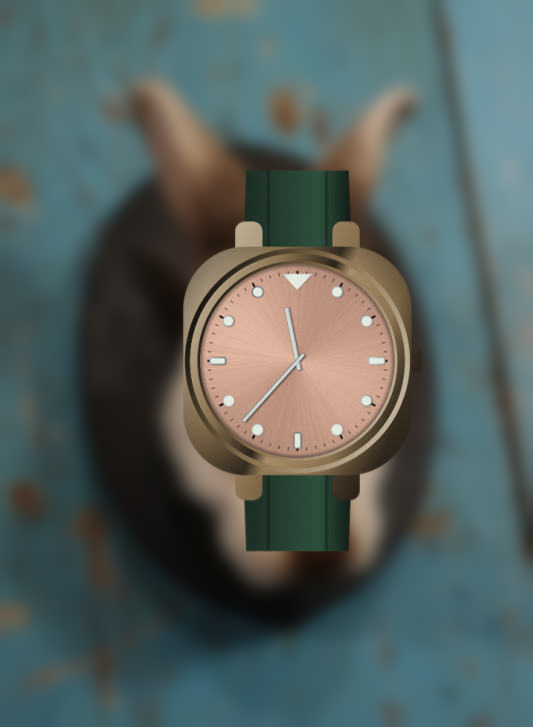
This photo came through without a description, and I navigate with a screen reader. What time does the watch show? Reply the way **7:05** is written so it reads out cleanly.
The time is **11:37**
